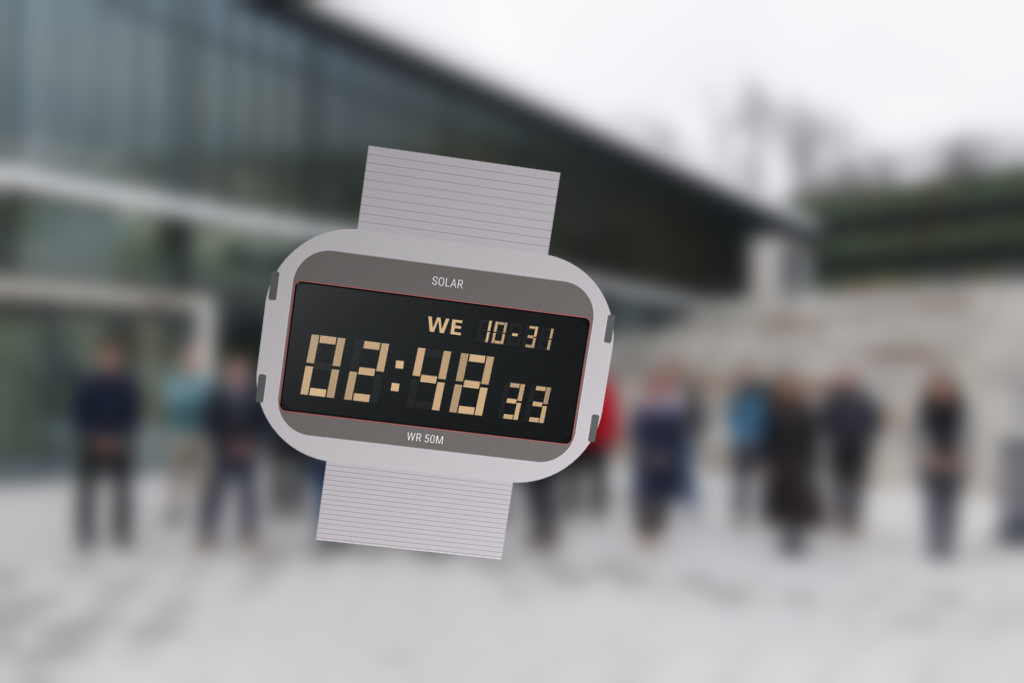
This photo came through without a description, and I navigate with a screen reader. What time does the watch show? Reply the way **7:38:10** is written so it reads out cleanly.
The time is **2:48:33**
